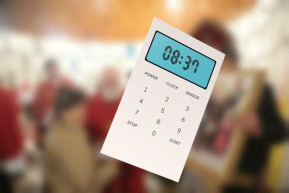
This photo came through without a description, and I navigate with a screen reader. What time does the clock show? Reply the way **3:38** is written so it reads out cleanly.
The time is **8:37**
